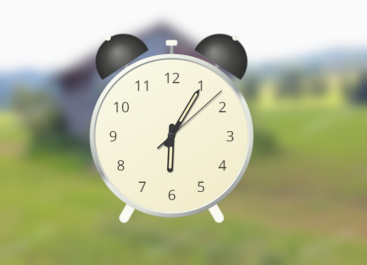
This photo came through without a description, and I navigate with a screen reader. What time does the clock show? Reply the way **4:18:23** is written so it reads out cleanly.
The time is **6:05:08**
